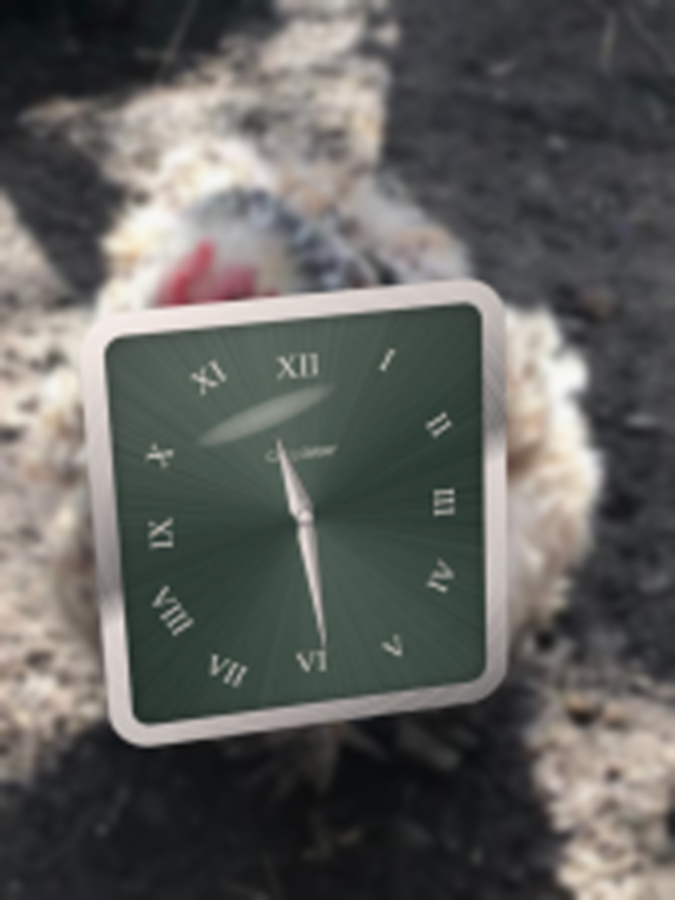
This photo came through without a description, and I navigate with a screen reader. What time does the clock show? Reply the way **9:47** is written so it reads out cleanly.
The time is **11:29**
